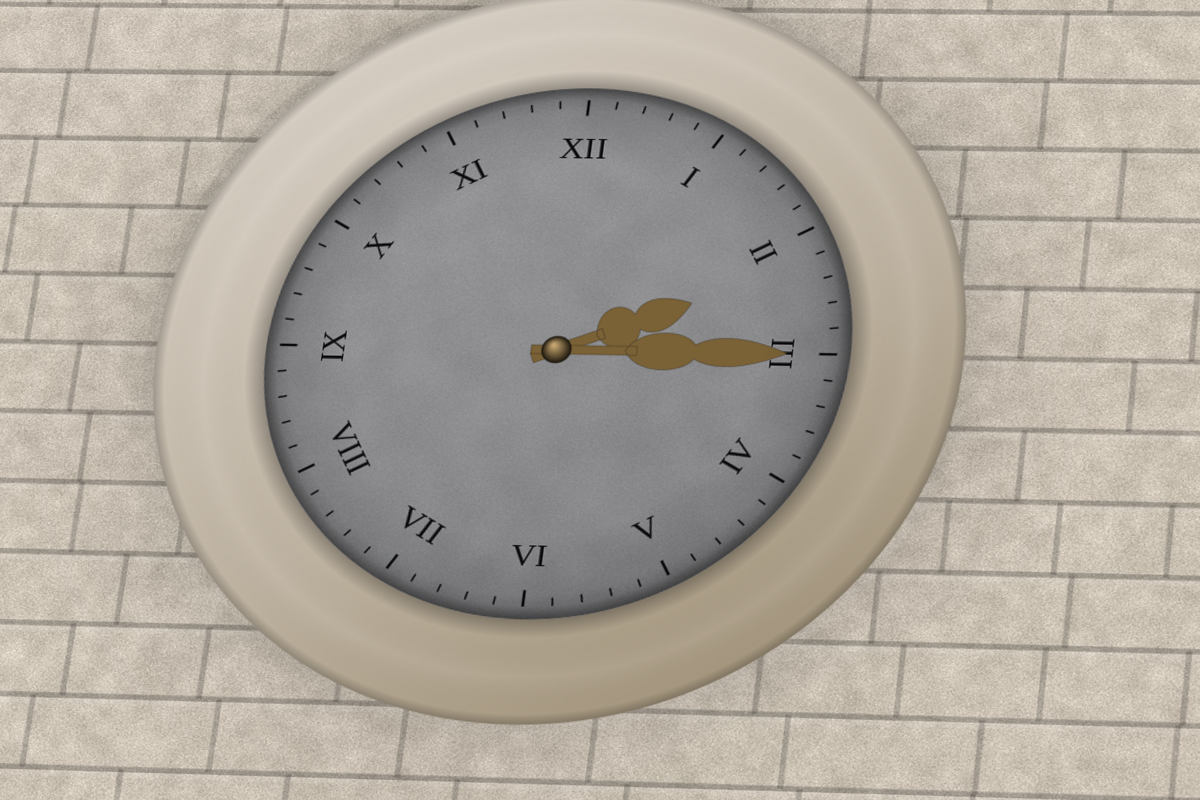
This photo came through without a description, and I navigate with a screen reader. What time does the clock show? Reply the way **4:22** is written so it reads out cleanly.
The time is **2:15**
